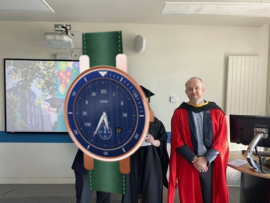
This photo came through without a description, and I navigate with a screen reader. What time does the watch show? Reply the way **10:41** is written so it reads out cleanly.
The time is **5:35**
